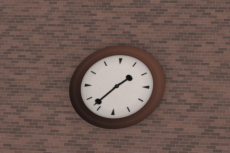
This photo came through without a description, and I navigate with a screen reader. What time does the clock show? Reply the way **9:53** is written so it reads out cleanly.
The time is **1:37**
